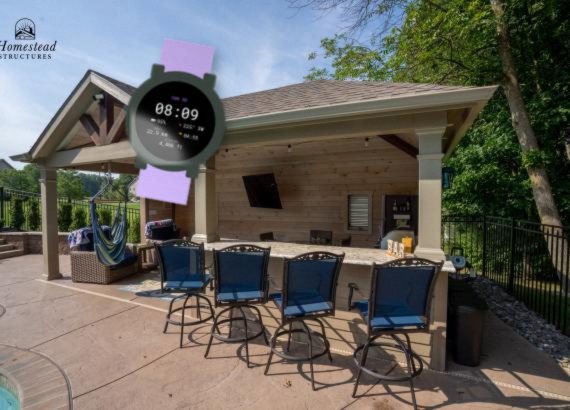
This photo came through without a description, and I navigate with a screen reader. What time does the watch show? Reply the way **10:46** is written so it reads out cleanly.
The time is **8:09**
